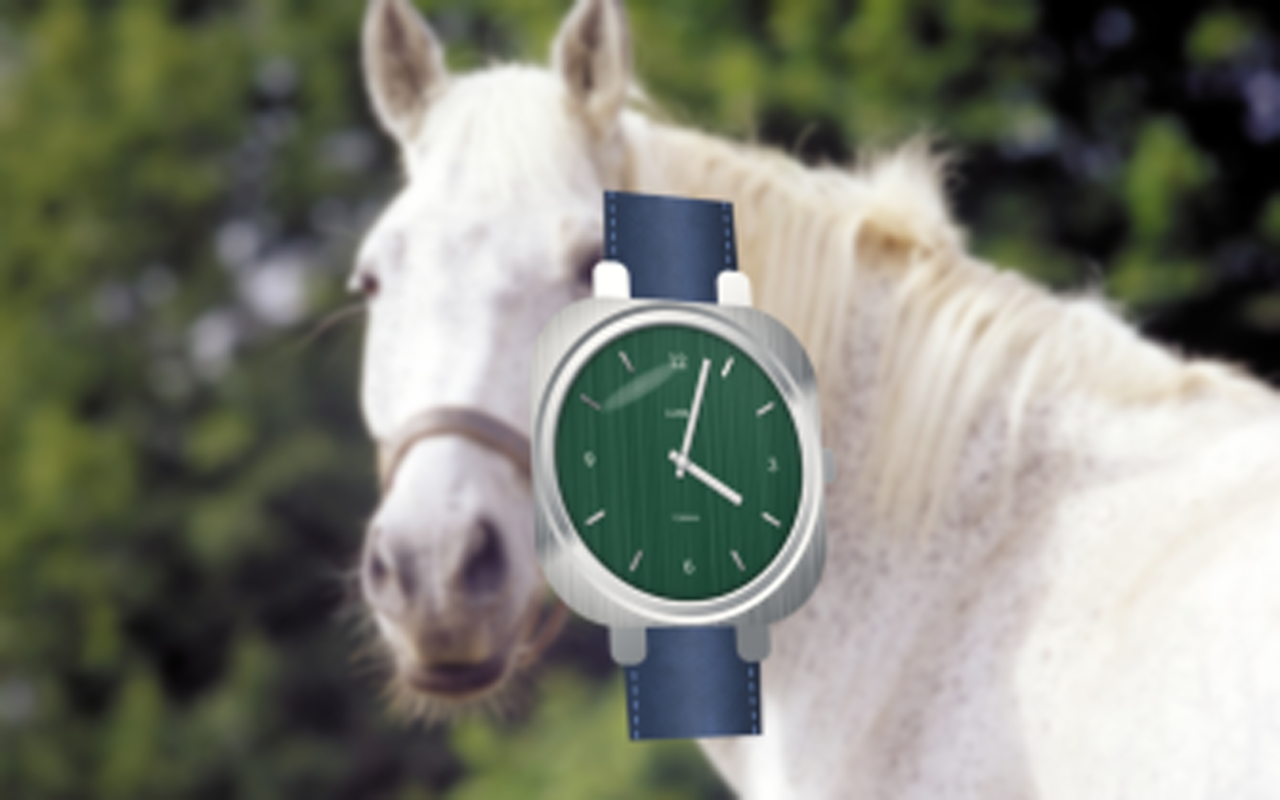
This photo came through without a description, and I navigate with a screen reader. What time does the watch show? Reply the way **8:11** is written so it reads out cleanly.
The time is **4:03**
